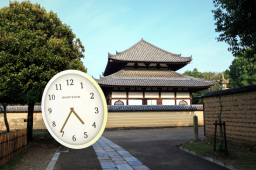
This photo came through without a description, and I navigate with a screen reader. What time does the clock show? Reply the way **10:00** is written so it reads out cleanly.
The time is **4:36**
